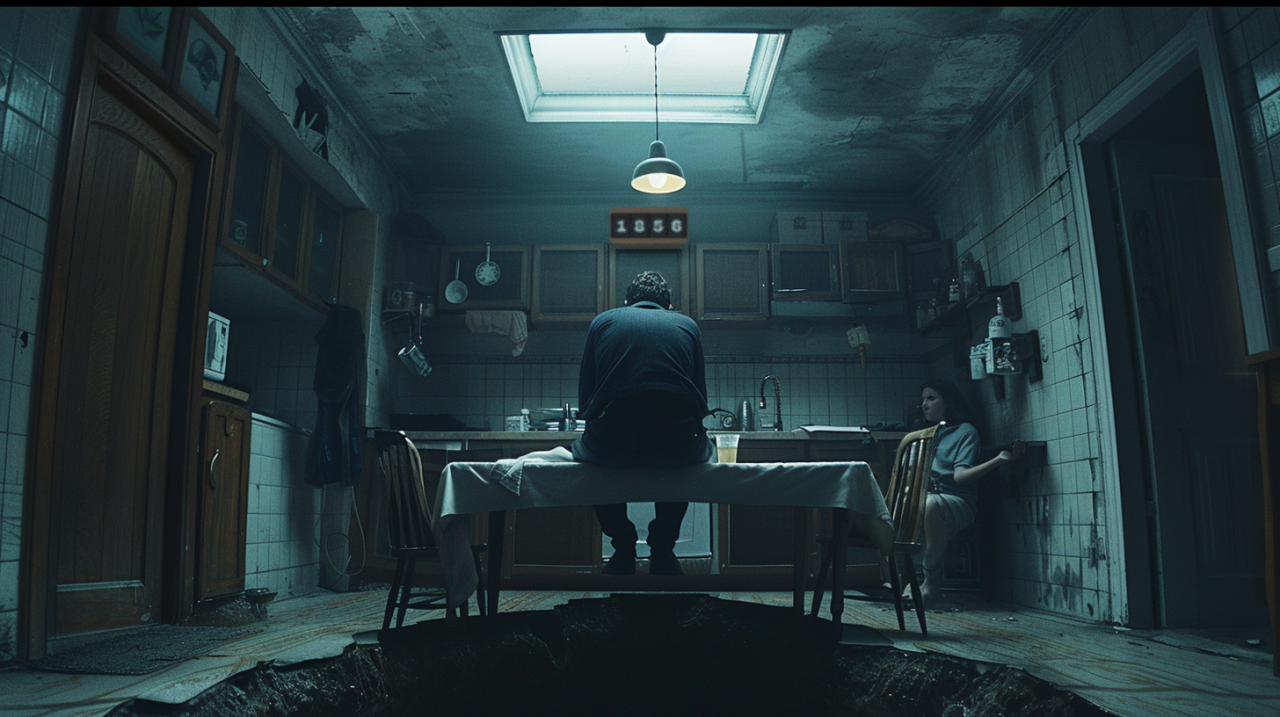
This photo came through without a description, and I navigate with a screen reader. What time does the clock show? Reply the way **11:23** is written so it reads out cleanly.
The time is **18:56**
